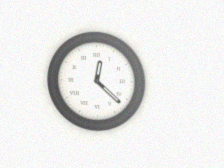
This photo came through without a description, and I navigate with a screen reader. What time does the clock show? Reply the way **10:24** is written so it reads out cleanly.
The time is **12:22**
